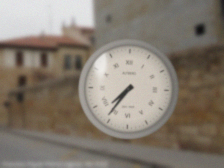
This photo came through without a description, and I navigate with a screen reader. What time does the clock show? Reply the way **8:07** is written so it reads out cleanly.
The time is **7:36**
